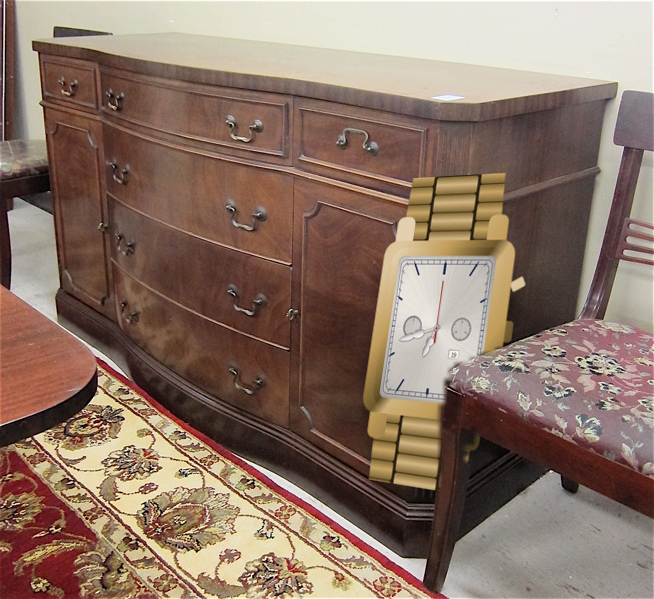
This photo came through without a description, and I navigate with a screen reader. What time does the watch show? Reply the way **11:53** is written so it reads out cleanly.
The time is **6:42**
